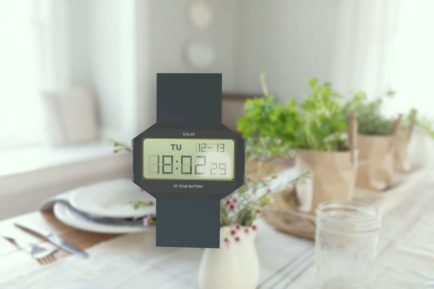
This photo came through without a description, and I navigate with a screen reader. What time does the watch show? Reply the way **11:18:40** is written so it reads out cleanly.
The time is **18:02:29**
